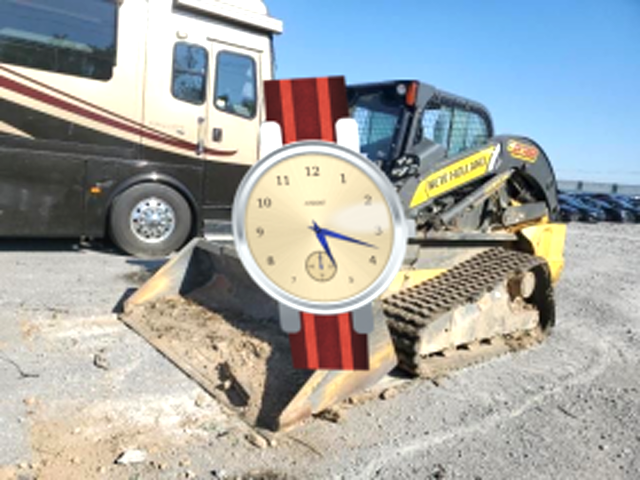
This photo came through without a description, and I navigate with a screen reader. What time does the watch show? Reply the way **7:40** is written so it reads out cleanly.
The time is **5:18**
